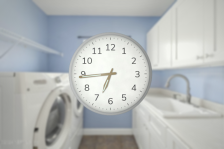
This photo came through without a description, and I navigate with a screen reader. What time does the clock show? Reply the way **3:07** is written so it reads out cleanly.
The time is **6:44**
